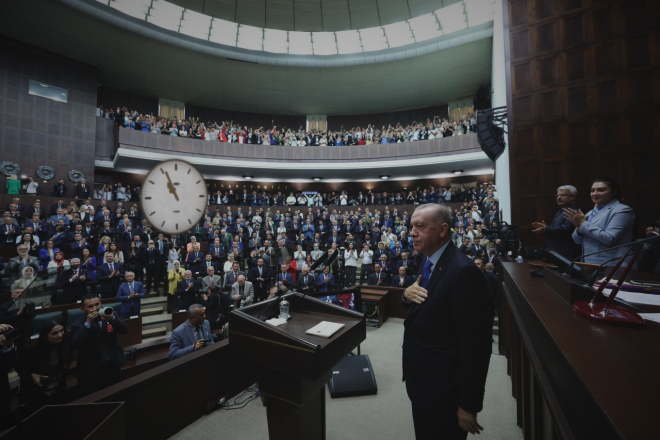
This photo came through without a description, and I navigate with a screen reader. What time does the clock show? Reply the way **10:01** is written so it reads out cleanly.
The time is **10:56**
